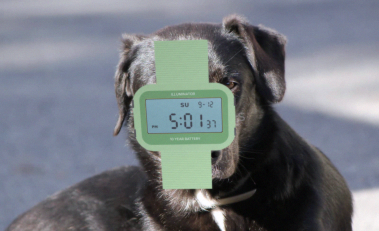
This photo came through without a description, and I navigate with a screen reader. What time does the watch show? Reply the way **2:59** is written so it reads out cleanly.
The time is **5:01**
